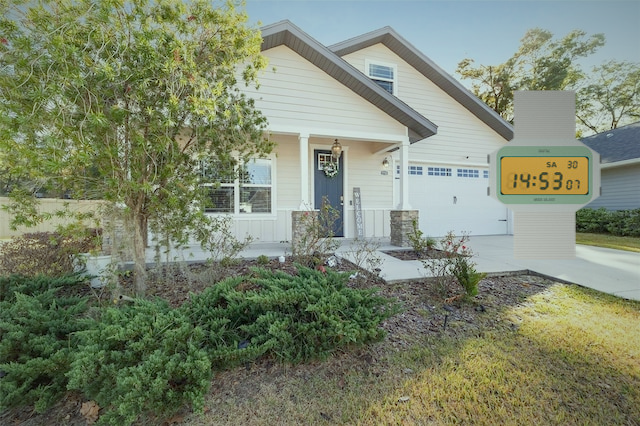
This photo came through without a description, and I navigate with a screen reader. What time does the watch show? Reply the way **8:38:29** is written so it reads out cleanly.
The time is **14:53:07**
